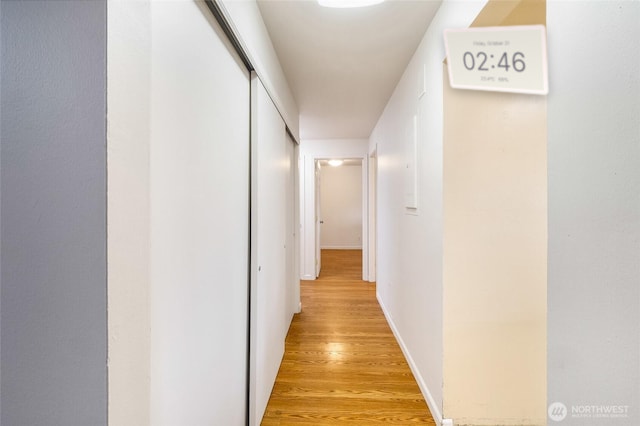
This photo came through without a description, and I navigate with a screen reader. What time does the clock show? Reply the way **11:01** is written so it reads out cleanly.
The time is **2:46**
